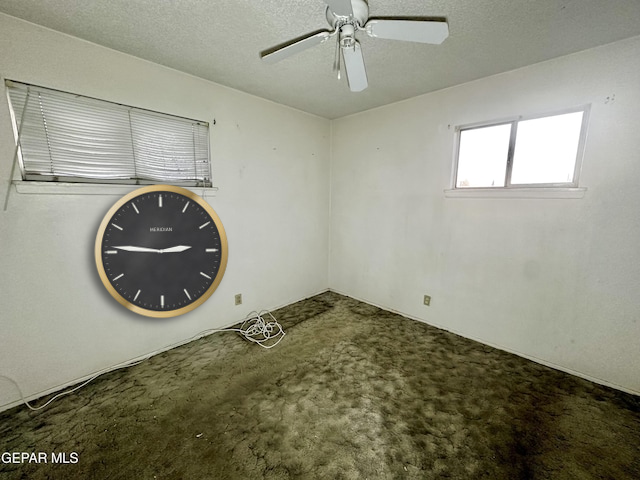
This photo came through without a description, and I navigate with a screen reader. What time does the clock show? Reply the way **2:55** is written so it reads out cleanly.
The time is **2:46**
